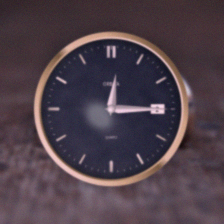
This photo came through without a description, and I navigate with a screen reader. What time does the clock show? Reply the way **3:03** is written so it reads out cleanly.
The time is **12:15**
